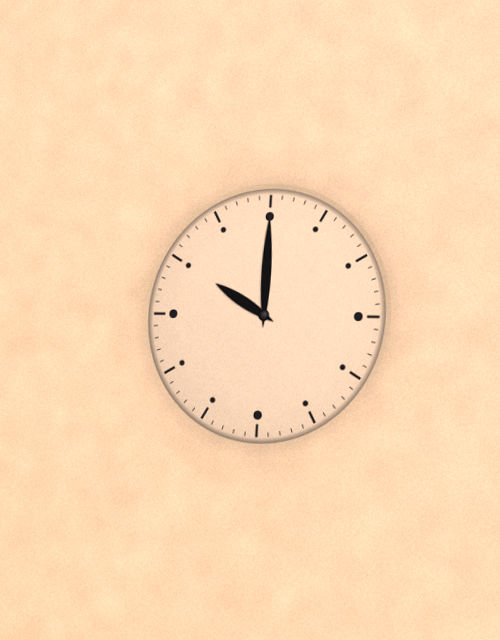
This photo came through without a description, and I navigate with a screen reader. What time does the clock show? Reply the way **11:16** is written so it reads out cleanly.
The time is **10:00**
